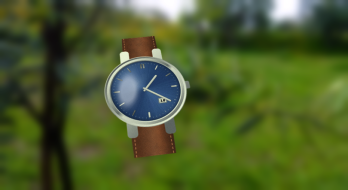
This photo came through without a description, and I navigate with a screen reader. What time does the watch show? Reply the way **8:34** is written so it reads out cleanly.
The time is **1:21**
